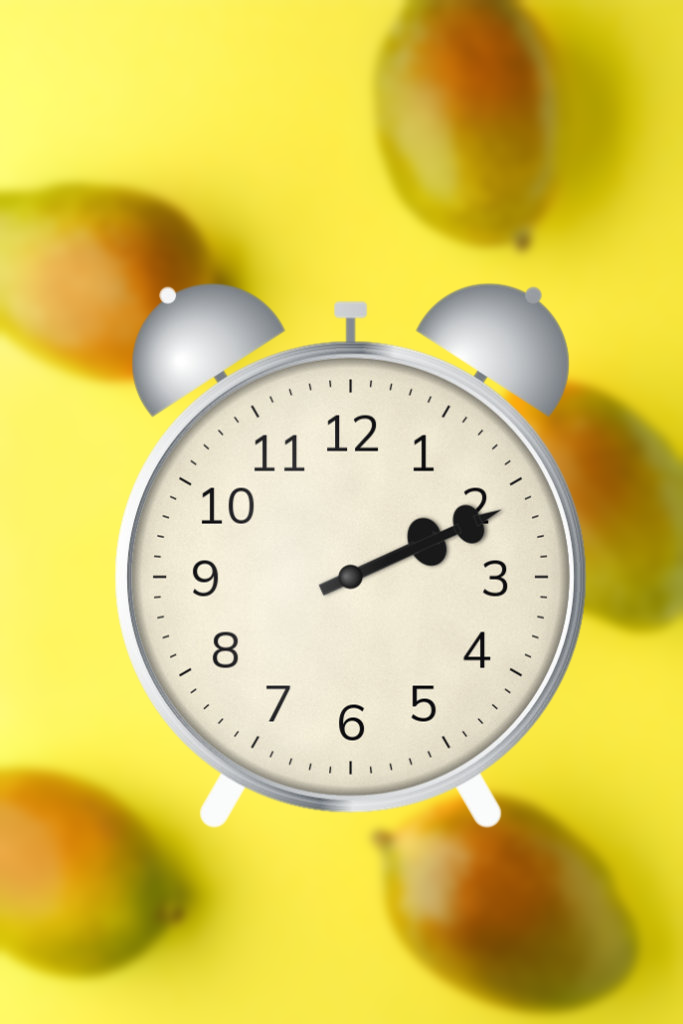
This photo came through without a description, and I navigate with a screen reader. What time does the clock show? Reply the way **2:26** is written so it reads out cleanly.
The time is **2:11**
